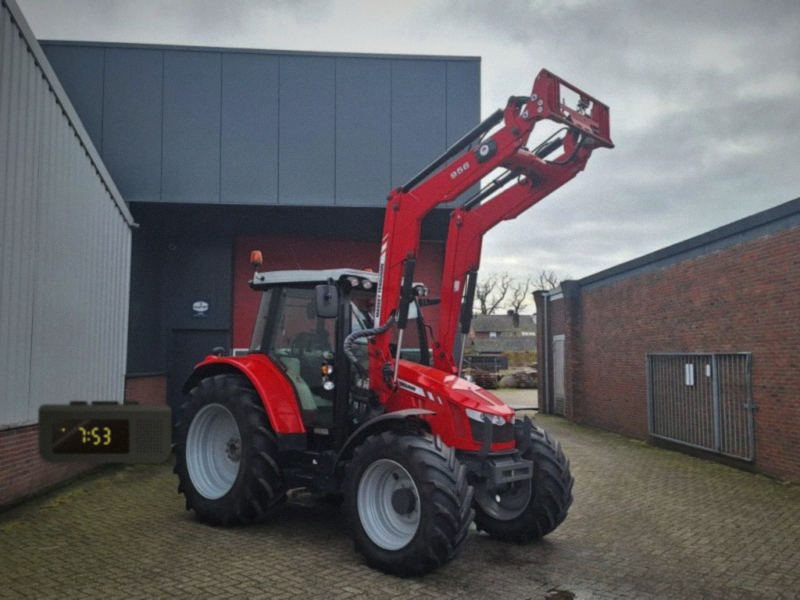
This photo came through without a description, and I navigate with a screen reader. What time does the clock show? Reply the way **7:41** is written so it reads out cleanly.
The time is **7:53**
